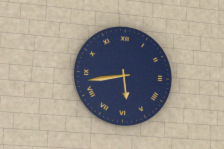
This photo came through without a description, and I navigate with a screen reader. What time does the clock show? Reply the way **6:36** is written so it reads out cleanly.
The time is **5:43**
